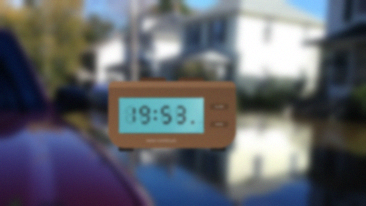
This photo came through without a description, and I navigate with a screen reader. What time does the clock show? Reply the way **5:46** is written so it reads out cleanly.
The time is **19:53**
